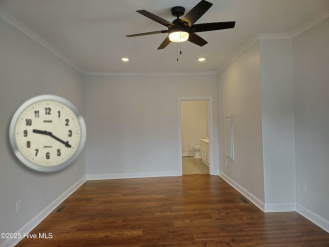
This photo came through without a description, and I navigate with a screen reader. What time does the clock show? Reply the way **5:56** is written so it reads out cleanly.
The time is **9:20**
